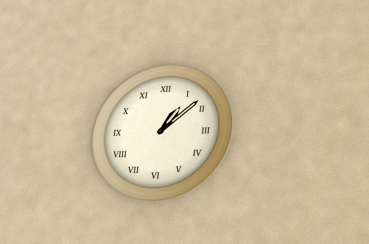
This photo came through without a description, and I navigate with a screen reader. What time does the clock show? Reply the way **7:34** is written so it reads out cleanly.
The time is **1:08**
